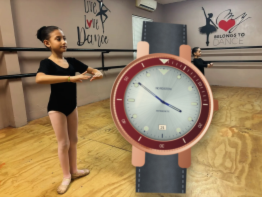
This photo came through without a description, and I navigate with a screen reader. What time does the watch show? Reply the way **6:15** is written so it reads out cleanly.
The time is **3:51**
